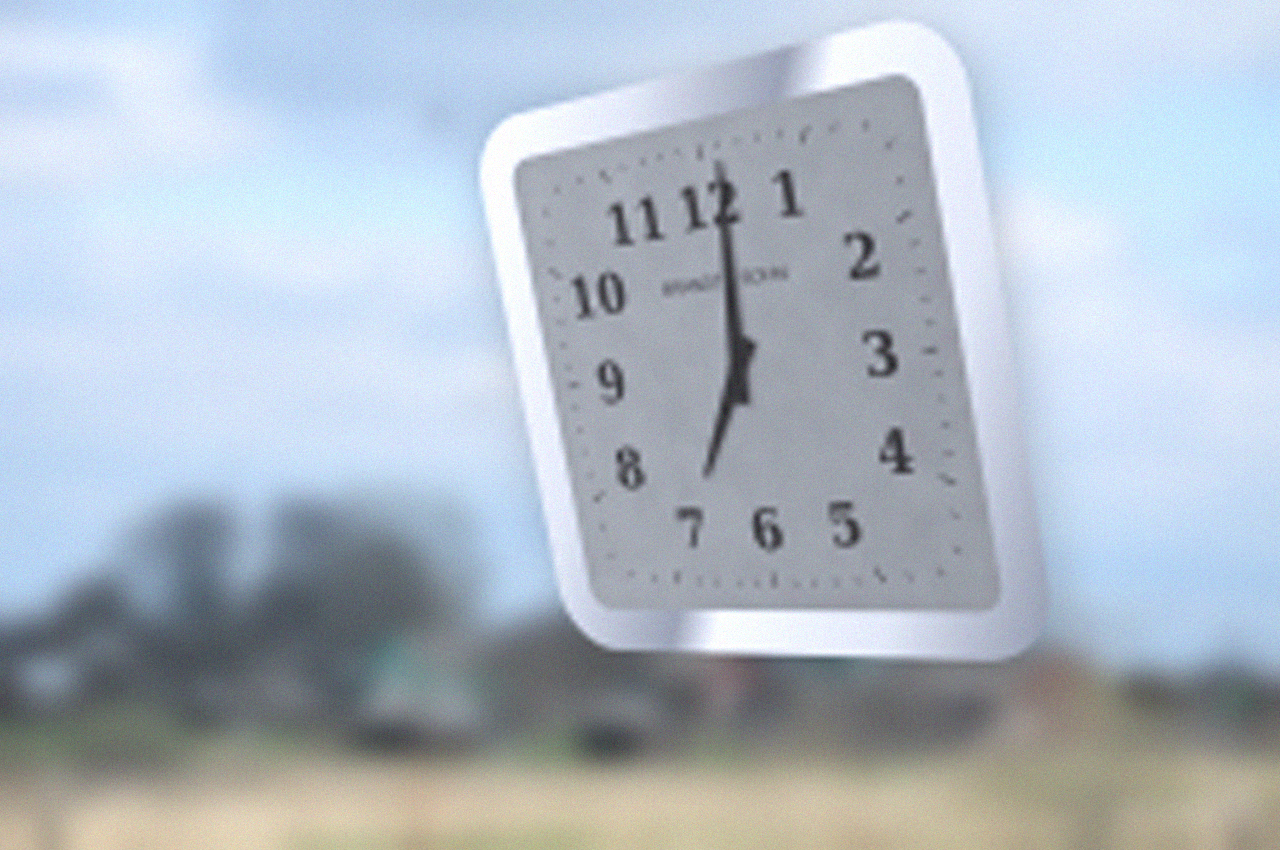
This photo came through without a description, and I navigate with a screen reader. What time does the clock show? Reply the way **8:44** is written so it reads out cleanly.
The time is **7:01**
